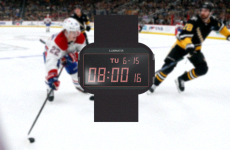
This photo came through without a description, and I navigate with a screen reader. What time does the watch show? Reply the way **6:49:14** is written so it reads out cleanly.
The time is **8:00:16**
